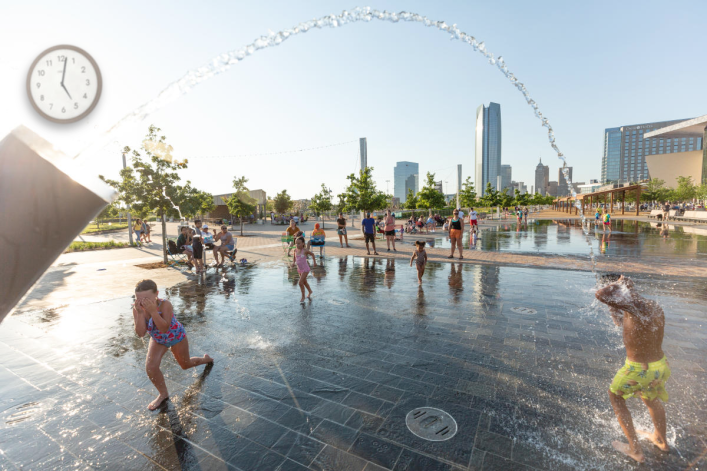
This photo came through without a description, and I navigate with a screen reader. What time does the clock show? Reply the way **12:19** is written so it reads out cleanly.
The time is **5:02**
